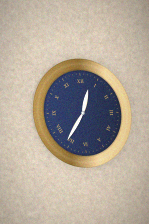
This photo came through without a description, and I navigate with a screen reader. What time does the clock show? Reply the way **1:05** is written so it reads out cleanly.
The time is **12:36**
